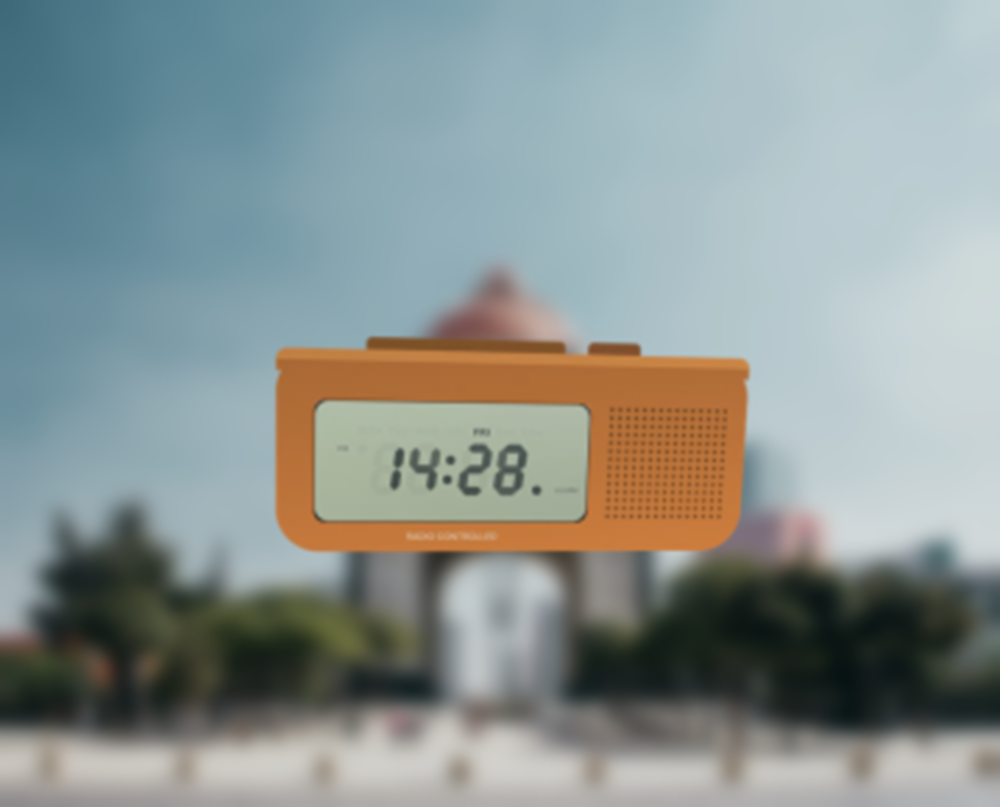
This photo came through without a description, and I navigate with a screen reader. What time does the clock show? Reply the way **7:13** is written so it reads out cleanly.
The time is **14:28**
